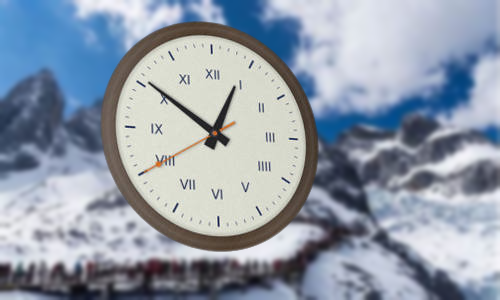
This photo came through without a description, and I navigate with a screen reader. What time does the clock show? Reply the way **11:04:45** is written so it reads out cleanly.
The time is **12:50:40**
